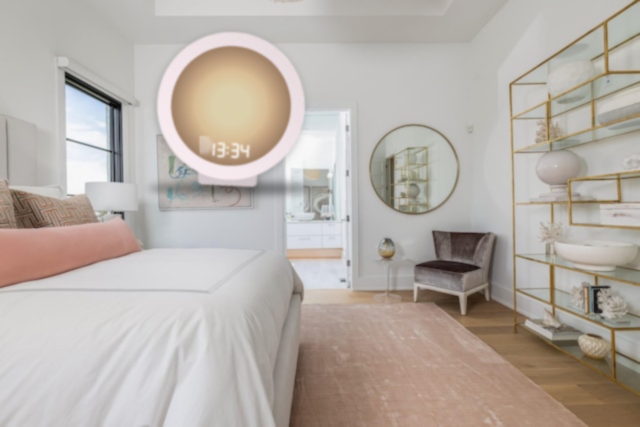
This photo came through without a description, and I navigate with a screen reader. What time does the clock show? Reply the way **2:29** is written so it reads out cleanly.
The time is **13:34**
